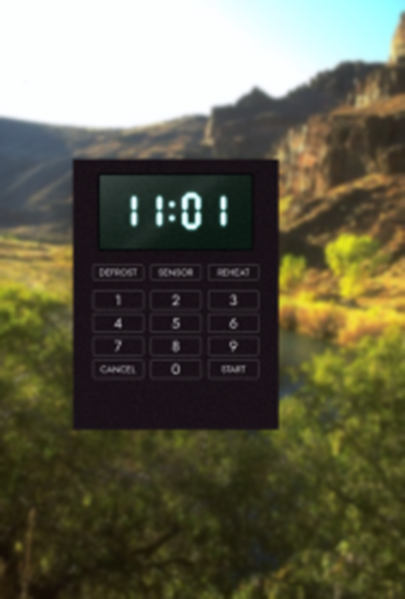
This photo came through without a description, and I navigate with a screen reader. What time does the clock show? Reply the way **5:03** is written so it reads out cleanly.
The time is **11:01**
